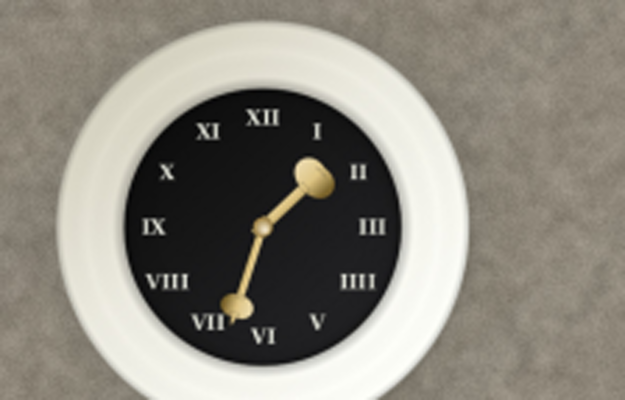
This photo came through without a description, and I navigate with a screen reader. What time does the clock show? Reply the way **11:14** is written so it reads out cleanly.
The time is **1:33**
